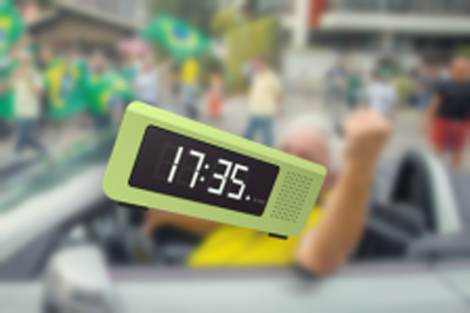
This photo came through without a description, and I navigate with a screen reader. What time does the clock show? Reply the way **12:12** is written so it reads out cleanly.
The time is **17:35**
